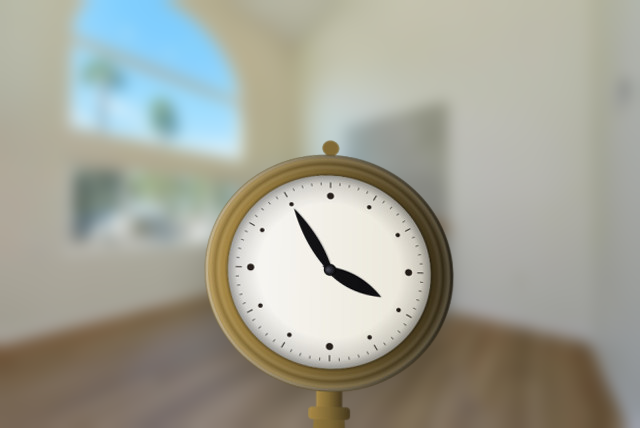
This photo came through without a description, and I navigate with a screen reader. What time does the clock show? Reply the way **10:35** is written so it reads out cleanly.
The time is **3:55**
